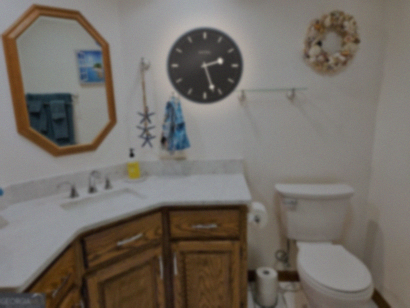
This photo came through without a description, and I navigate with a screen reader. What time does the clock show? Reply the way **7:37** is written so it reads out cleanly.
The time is **2:27**
